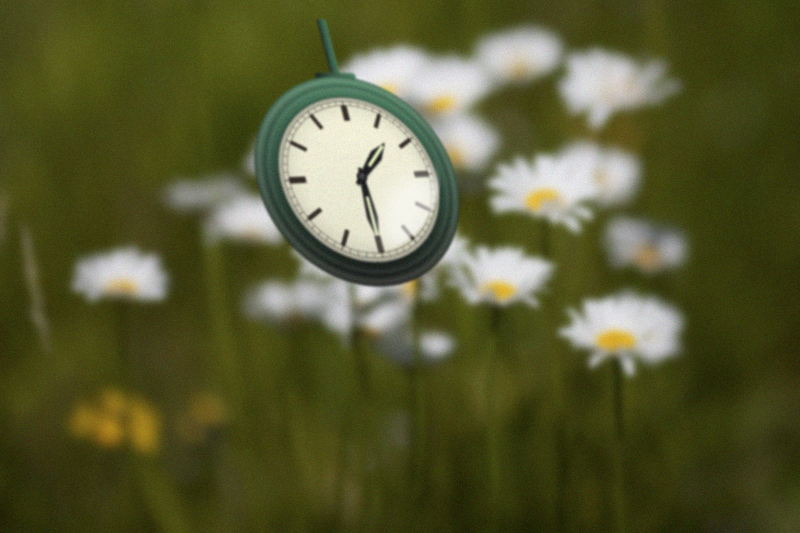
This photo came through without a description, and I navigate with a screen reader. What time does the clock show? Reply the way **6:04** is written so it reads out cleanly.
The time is **1:30**
